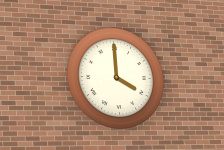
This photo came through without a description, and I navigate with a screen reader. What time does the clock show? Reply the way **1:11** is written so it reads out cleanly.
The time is **4:00**
